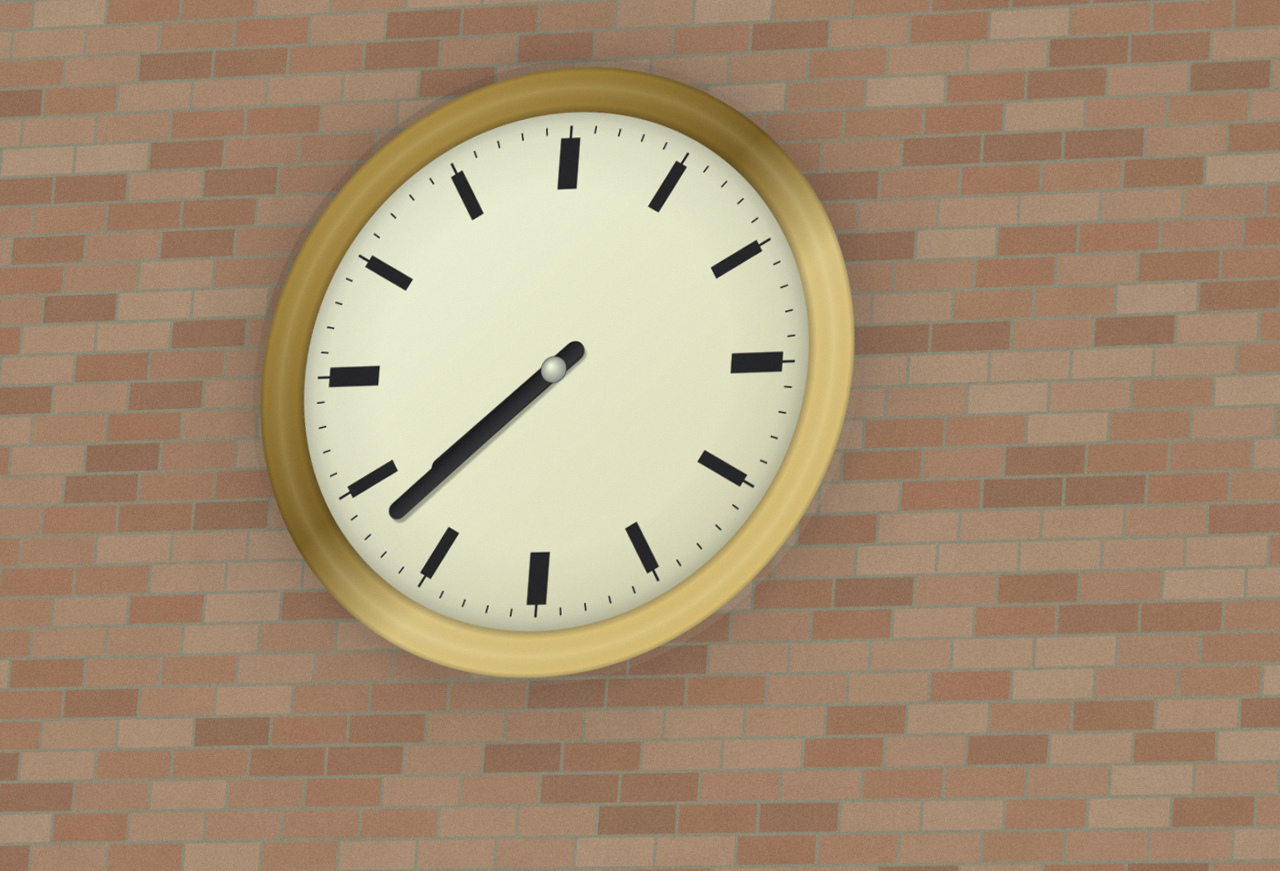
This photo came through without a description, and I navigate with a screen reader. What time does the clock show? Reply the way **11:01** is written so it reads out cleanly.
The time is **7:38**
